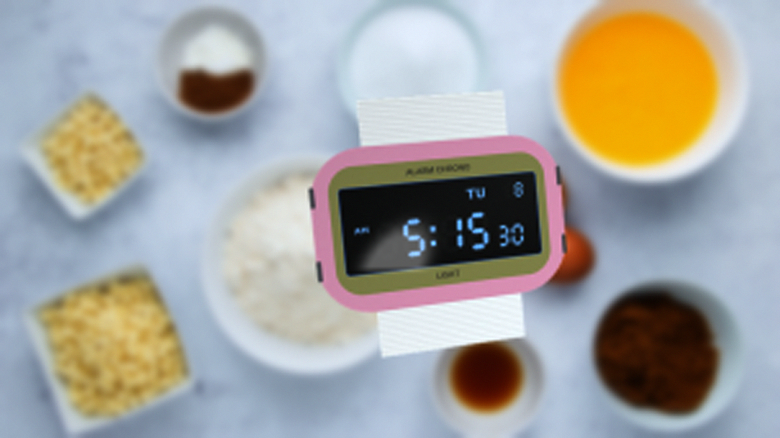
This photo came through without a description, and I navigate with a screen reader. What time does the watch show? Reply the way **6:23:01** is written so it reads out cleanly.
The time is **5:15:30**
